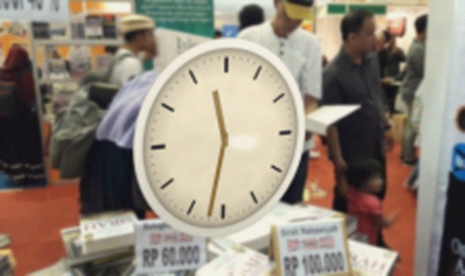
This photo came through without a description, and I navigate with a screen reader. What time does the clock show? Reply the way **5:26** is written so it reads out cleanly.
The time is **11:32**
